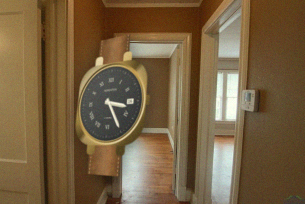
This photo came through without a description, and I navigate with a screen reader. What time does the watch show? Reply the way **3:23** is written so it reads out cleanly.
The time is **3:25**
